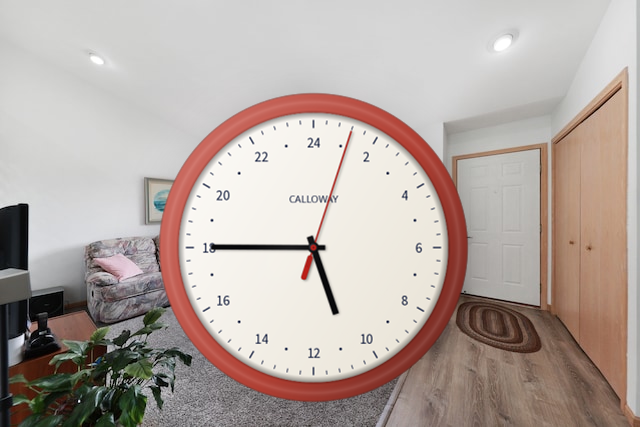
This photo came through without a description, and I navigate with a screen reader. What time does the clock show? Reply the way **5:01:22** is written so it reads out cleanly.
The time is **10:45:03**
